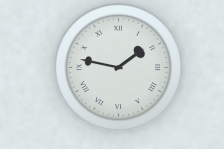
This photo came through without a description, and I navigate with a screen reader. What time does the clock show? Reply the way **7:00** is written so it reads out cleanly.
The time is **1:47**
